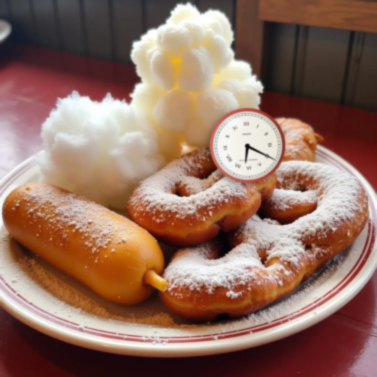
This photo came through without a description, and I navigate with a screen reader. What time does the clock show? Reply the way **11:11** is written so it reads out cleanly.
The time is **6:20**
